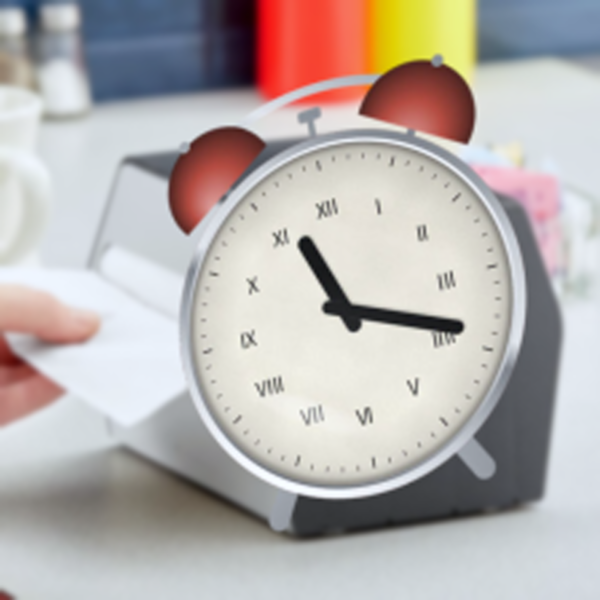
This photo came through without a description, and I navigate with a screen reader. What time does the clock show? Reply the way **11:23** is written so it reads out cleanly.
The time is **11:19**
